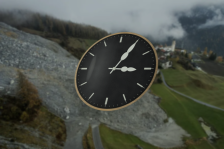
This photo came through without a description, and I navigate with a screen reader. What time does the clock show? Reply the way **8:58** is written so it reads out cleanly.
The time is **3:05**
